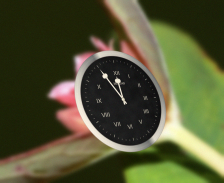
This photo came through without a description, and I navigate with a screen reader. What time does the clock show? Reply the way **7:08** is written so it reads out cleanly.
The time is **11:55**
